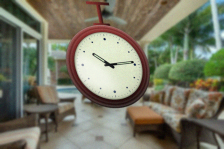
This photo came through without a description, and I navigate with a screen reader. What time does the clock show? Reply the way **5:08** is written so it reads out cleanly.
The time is **10:14**
